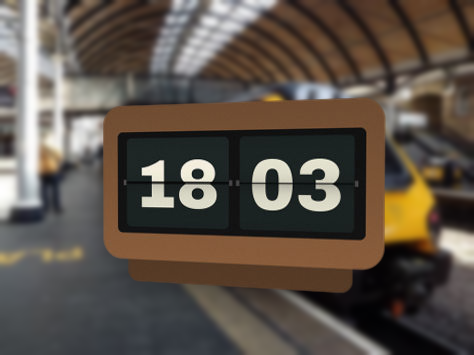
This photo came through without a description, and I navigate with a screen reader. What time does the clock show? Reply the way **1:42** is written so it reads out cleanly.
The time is **18:03**
